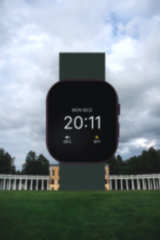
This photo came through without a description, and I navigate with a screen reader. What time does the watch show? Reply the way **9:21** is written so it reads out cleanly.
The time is **20:11**
